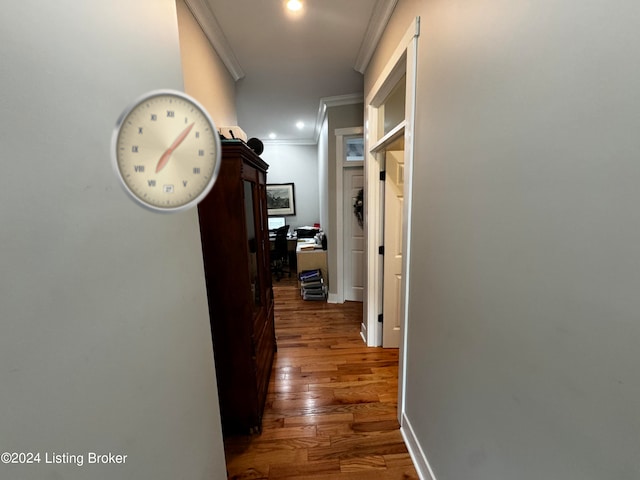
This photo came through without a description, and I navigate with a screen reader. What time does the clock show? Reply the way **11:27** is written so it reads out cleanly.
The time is **7:07**
